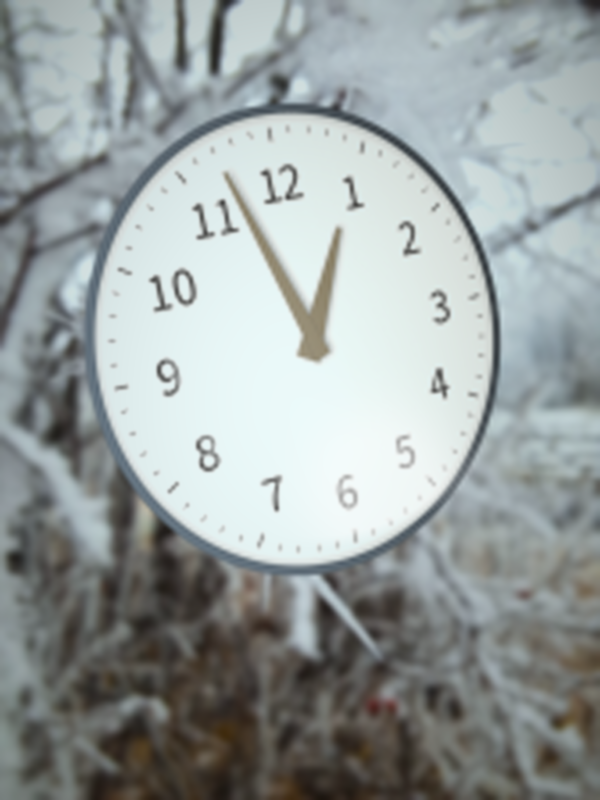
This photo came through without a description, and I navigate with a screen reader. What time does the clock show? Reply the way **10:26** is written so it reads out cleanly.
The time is **12:57**
